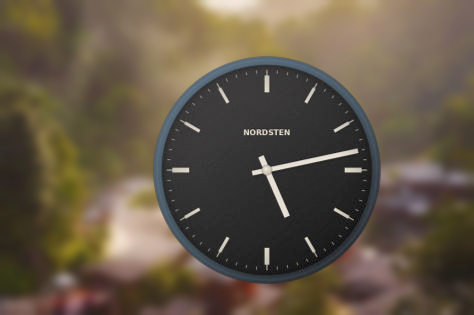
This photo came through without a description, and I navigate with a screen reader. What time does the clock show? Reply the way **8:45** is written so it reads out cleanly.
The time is **5:13**
